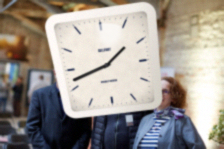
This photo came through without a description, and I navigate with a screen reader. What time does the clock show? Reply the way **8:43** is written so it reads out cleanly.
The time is **1:42**
